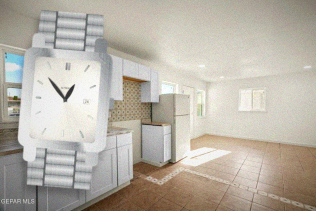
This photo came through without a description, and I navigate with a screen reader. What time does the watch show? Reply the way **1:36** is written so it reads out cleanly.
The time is **12:53**
